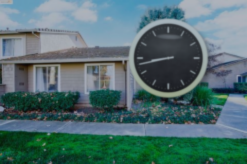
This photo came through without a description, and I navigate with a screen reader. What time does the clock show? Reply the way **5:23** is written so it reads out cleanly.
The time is **8:43**
